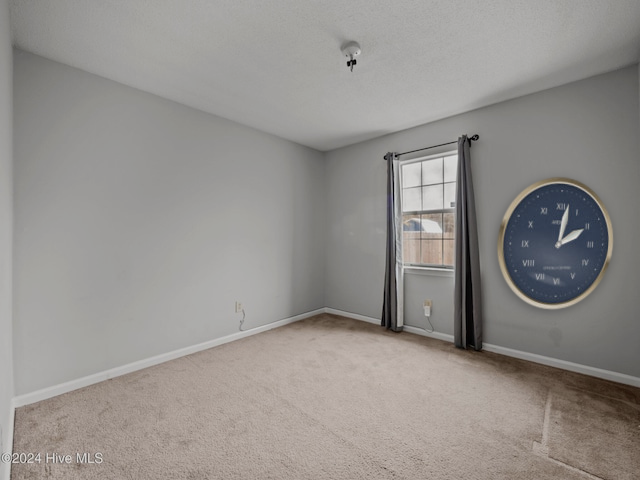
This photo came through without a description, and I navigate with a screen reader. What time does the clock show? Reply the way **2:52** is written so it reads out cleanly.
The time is **2:02**
